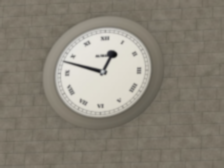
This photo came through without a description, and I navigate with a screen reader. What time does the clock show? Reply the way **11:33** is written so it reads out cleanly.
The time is **12:48**
